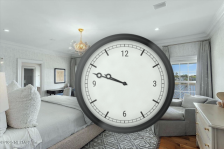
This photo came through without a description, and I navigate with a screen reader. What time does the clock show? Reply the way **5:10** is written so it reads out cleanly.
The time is **9:48**
